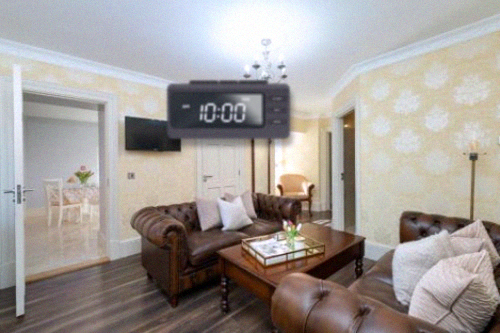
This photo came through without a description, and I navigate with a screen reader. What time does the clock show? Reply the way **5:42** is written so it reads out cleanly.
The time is **10:00**
